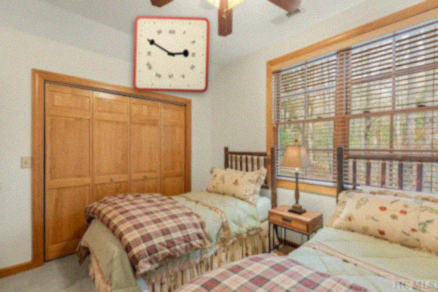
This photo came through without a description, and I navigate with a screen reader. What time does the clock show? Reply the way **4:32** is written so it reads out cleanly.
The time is **2:50**
